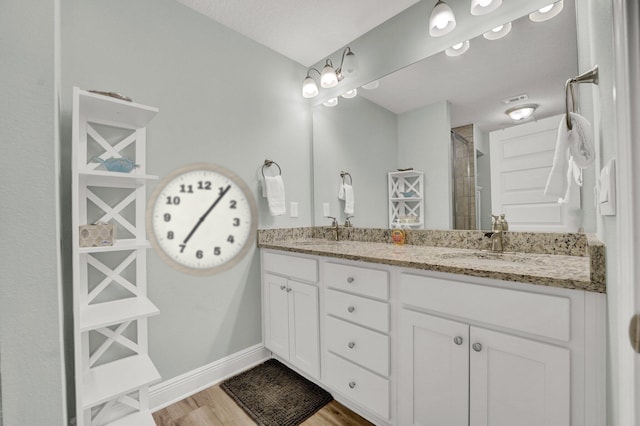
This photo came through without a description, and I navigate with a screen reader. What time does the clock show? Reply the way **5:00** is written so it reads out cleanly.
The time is **7:06**
